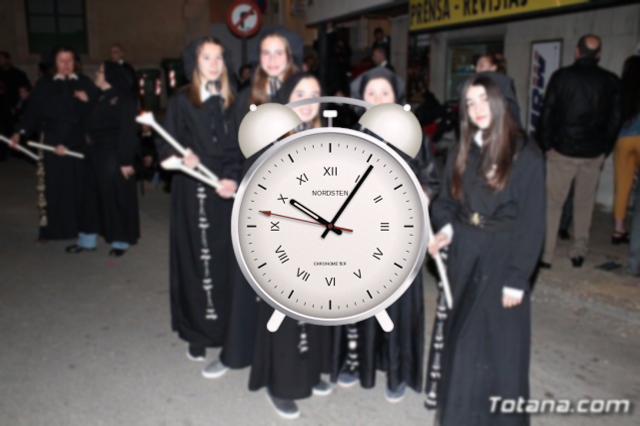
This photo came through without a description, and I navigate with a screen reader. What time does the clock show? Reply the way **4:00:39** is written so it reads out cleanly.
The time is **10:05:47**
